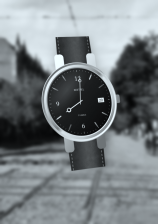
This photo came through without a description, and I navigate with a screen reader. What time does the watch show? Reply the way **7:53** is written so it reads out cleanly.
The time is **8:01**
